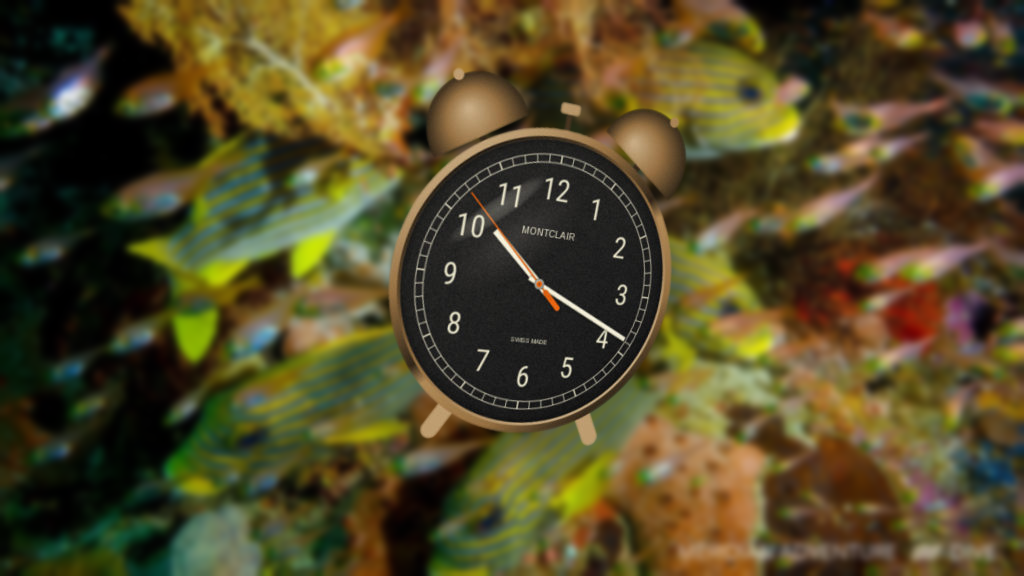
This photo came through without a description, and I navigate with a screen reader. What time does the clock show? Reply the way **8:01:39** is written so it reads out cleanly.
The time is **10:18:52**
